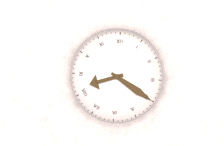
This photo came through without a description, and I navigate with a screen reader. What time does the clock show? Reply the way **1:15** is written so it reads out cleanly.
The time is **8:20**
